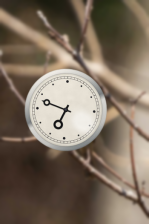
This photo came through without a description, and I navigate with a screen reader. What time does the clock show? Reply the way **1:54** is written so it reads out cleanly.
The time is **6:48**
